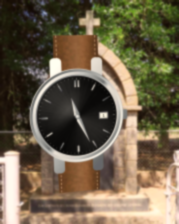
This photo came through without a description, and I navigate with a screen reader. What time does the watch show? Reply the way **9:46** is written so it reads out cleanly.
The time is **11:26**
